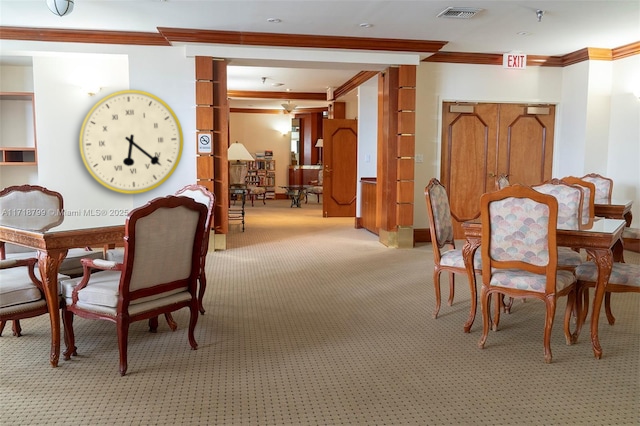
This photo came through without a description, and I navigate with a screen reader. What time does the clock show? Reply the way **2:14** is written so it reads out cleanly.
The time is **6:22**
